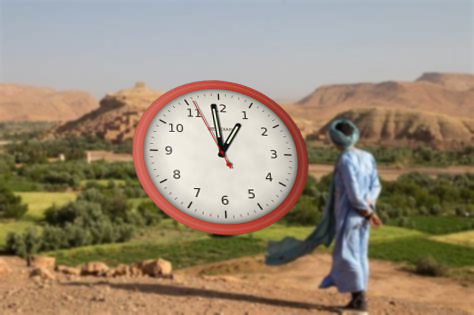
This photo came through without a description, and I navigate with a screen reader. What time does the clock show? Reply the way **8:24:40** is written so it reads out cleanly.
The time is **12:58:56**
